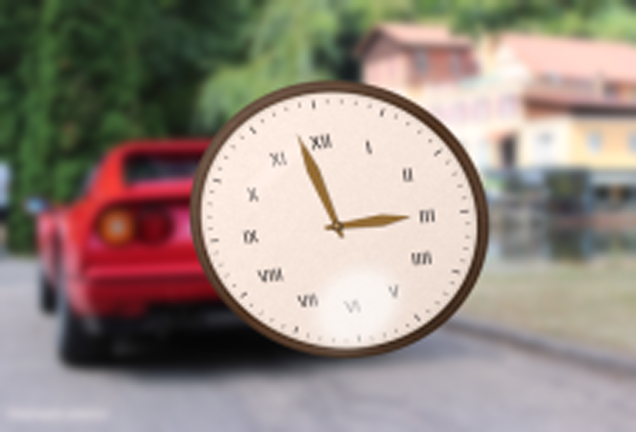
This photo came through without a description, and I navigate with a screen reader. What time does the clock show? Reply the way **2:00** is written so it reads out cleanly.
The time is **2:58**
